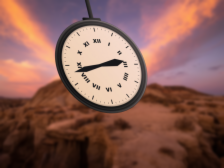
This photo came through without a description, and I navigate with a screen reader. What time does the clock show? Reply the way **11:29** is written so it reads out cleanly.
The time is **2:43**
